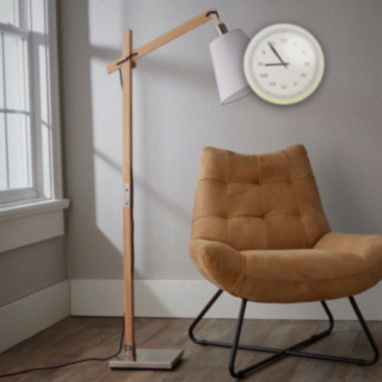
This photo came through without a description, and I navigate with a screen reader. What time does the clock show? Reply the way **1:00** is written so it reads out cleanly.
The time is **8:54**
